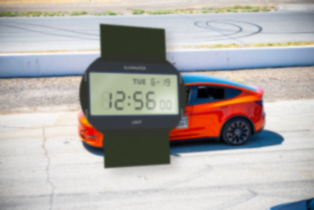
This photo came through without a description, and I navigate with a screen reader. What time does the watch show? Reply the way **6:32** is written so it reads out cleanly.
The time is **12:56**
